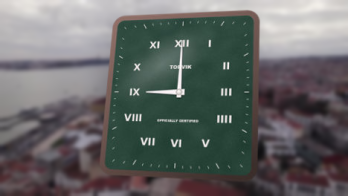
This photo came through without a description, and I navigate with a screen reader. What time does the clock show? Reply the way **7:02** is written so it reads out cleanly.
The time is **9:00**
